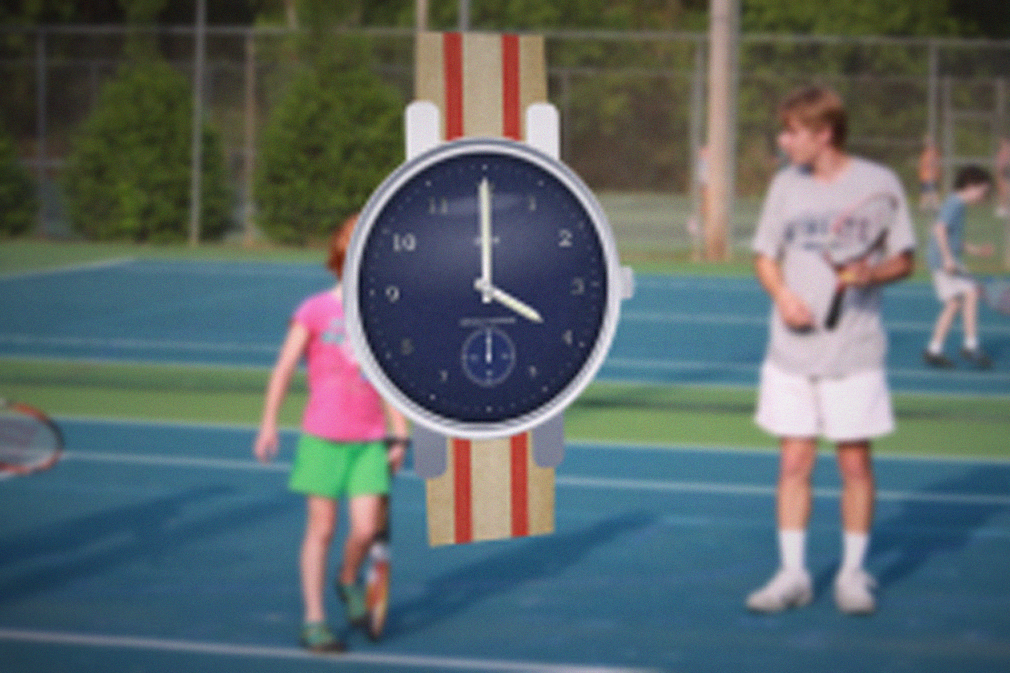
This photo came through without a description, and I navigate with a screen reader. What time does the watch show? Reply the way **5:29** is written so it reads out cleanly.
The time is **4:00**
